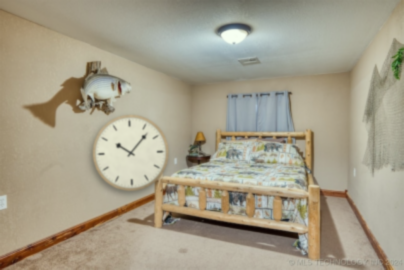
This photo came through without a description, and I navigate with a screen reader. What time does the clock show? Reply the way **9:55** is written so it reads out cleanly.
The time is **10:07**
